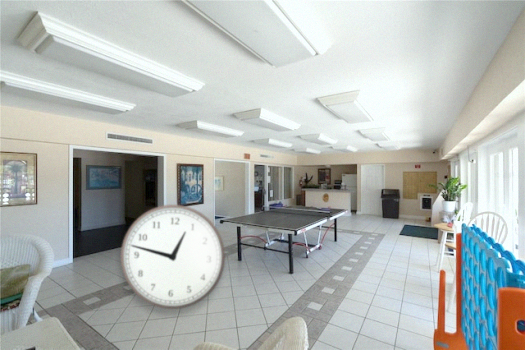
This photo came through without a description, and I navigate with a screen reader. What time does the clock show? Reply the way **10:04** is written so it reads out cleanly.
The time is **12:47**
